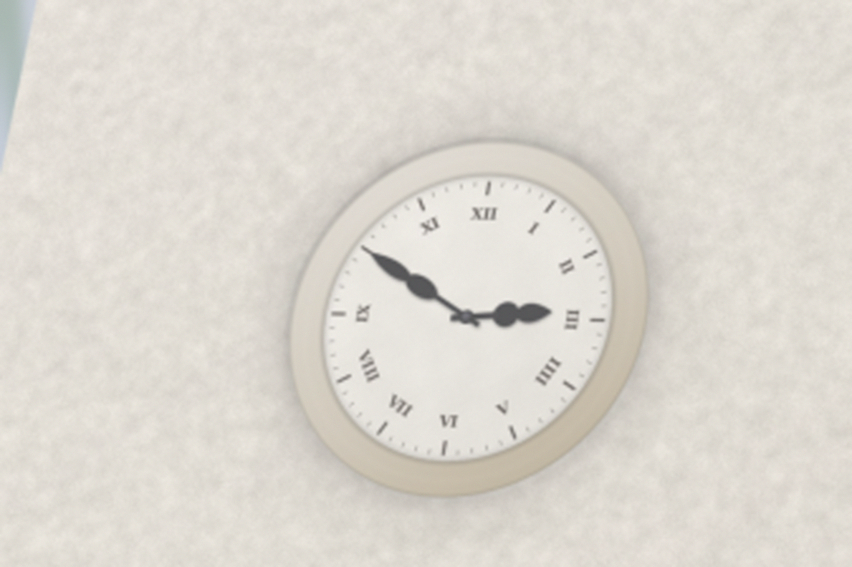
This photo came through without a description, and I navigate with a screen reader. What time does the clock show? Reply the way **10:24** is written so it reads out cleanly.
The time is **2:50**
